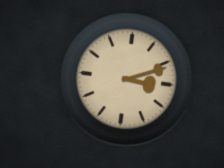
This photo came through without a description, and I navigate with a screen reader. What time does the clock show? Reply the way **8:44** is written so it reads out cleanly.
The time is **3:11**
